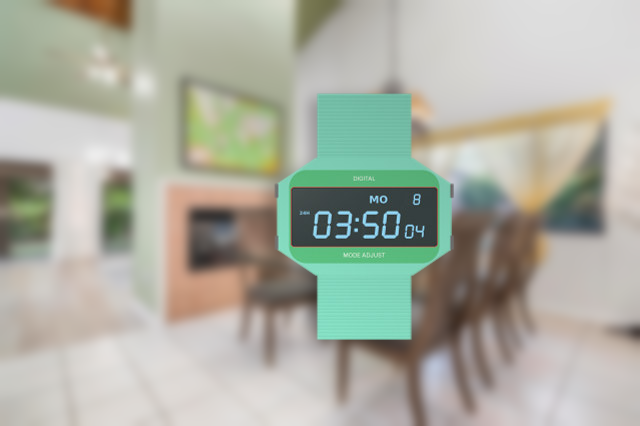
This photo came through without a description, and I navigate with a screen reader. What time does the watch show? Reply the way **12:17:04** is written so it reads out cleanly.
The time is **3:50:04**
